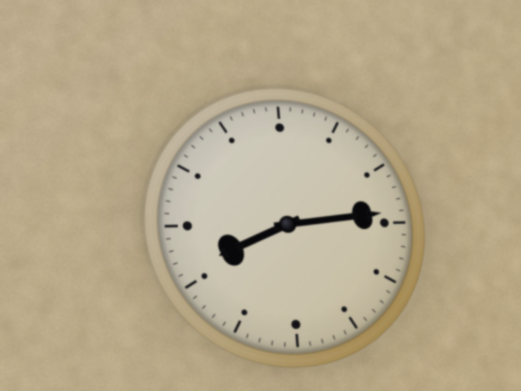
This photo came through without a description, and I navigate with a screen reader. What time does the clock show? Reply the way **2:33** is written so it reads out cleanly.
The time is **8:14**
